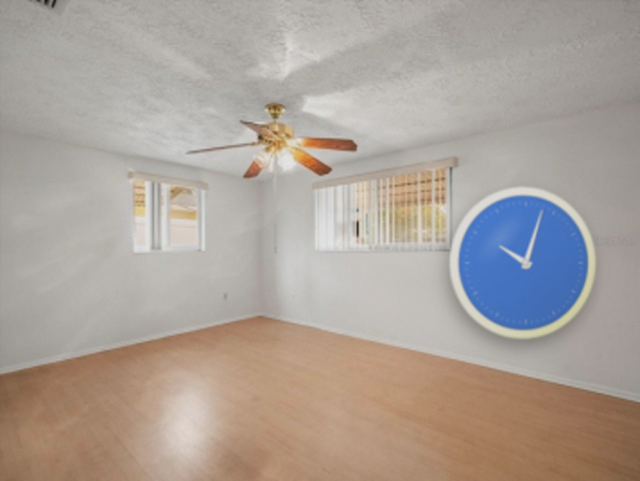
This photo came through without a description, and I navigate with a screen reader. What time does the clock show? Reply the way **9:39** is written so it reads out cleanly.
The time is **10:03**
